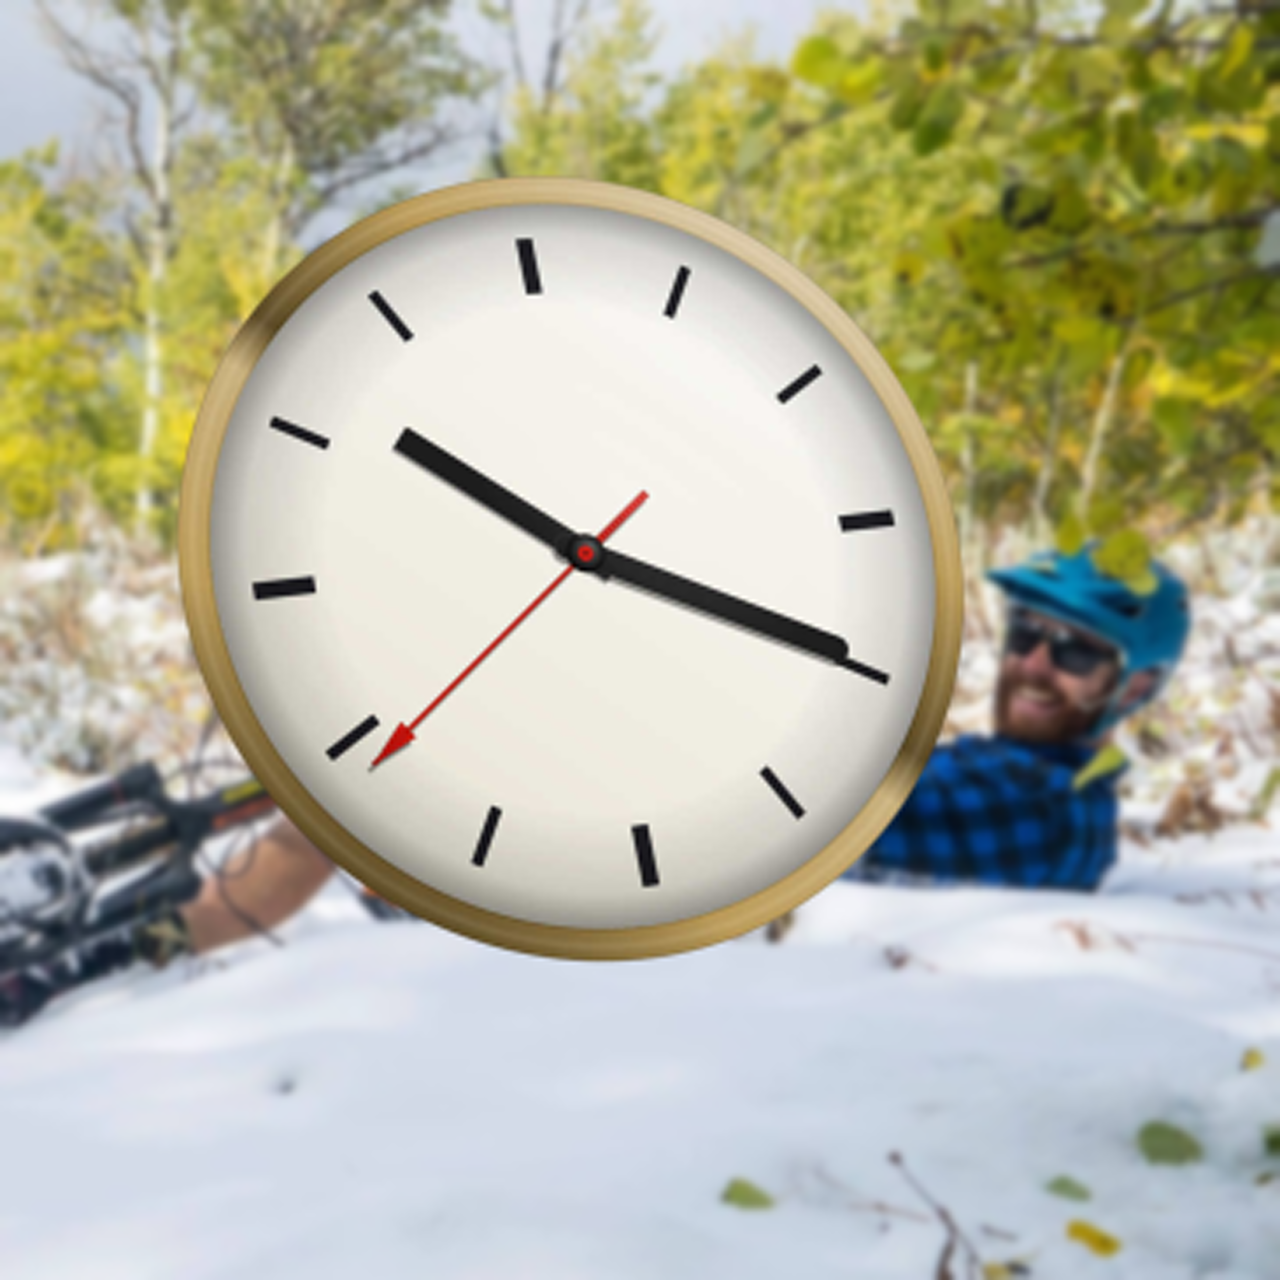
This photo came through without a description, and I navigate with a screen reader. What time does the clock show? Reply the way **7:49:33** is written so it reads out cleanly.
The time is **10:19:39**
